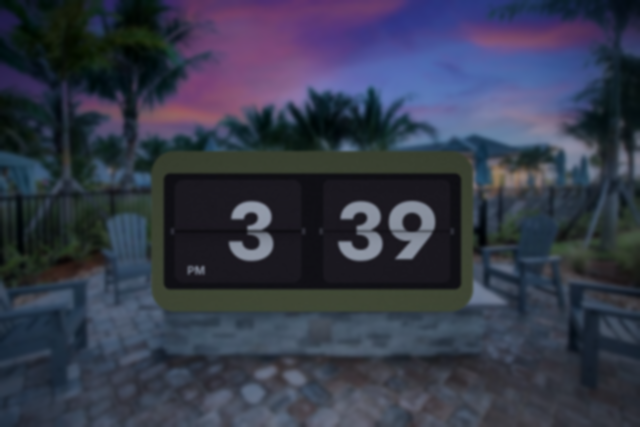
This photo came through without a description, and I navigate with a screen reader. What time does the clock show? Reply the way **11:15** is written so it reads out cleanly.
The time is **3:39**
